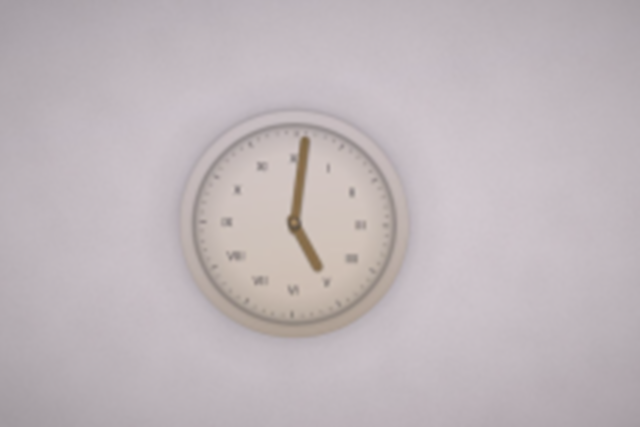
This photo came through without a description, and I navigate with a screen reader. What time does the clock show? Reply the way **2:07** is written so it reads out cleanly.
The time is **5:01**
